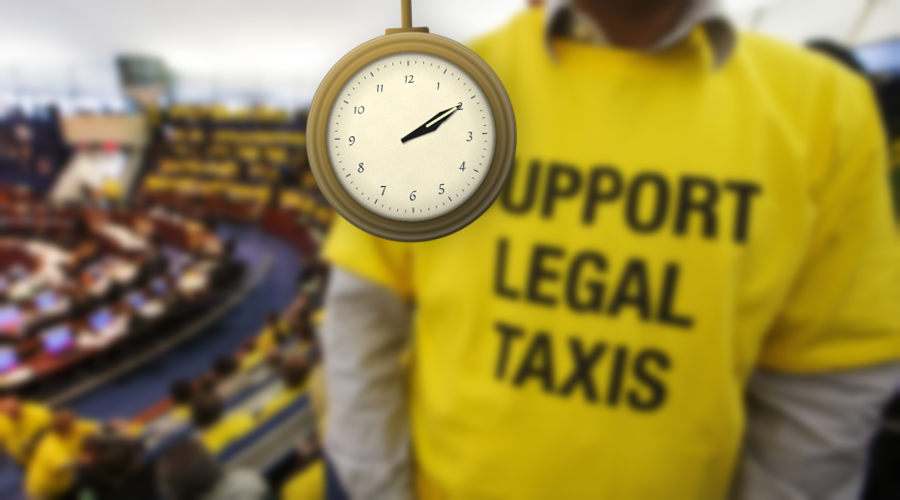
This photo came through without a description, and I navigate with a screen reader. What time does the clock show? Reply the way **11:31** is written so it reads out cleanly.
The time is **2:10**
